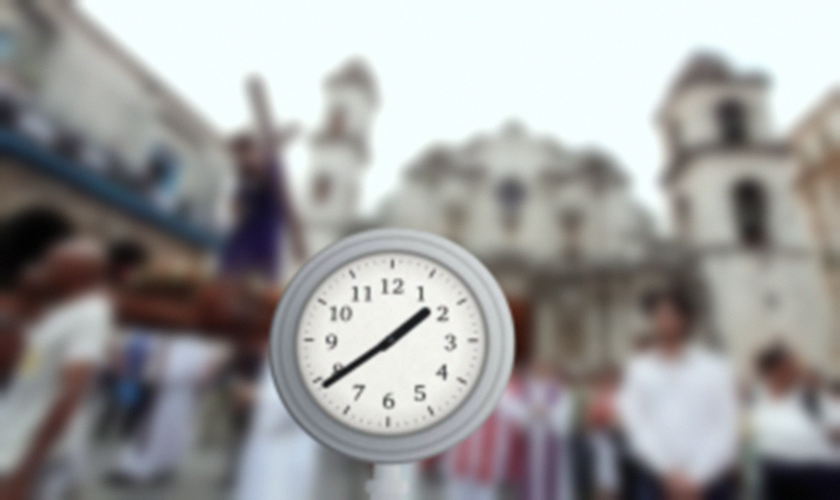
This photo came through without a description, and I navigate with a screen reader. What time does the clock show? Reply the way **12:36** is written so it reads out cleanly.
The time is **1:39**
